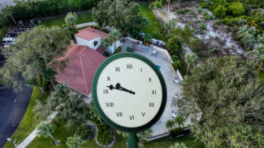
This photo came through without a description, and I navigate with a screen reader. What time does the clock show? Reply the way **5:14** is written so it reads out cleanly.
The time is **9:47**
